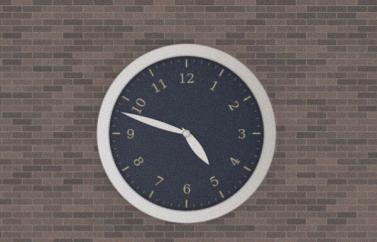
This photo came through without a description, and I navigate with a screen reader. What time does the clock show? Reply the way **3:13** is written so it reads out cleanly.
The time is **4:48**
